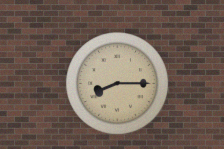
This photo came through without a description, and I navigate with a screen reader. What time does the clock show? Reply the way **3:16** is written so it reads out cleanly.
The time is **8:15**
